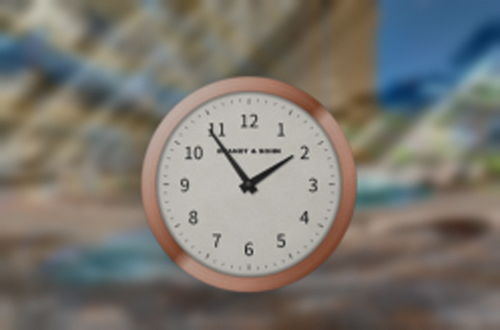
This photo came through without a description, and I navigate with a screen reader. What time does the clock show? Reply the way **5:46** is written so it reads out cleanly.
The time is **1:54**
